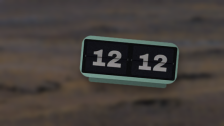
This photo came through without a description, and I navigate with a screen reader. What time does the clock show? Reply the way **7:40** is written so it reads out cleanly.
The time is **12:12**
